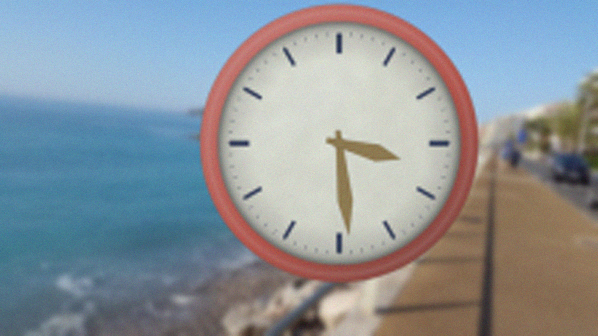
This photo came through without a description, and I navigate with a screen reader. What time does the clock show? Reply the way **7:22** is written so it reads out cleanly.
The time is **3:29**
